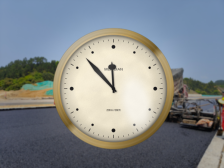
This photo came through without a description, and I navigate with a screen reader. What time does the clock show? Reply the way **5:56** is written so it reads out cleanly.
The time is **11:53**
